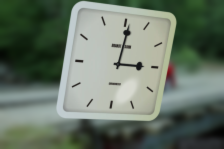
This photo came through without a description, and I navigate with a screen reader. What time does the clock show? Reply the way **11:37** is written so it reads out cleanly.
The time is **3:01**
